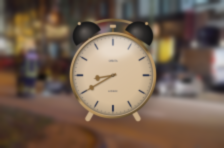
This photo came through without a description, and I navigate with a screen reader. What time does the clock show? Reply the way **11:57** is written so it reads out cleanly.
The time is **8:40**
